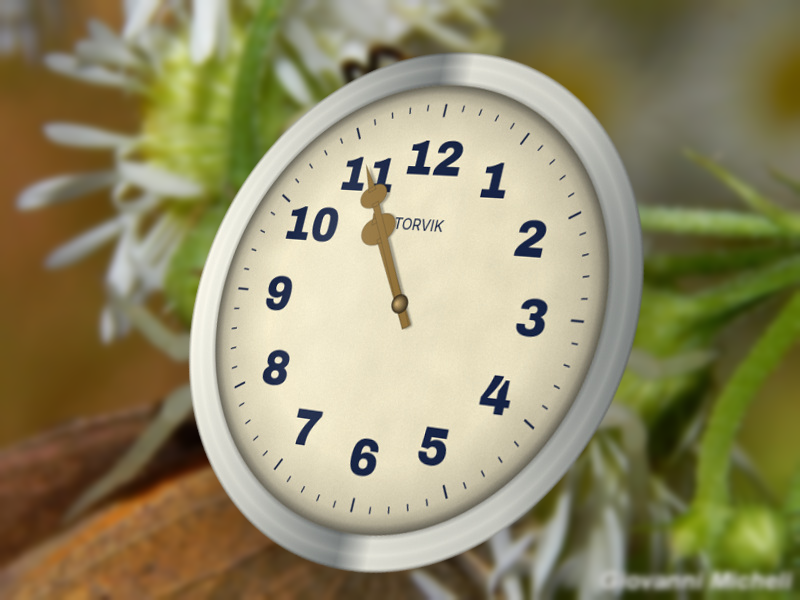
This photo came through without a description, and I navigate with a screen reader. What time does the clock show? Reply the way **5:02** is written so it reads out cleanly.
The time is **10:55**
